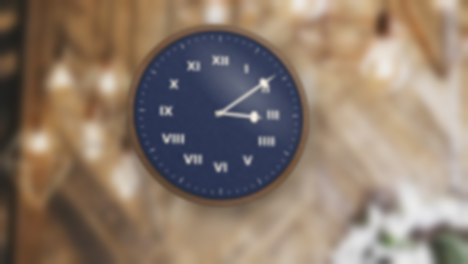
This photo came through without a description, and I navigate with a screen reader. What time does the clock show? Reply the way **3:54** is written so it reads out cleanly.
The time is **3:09**
